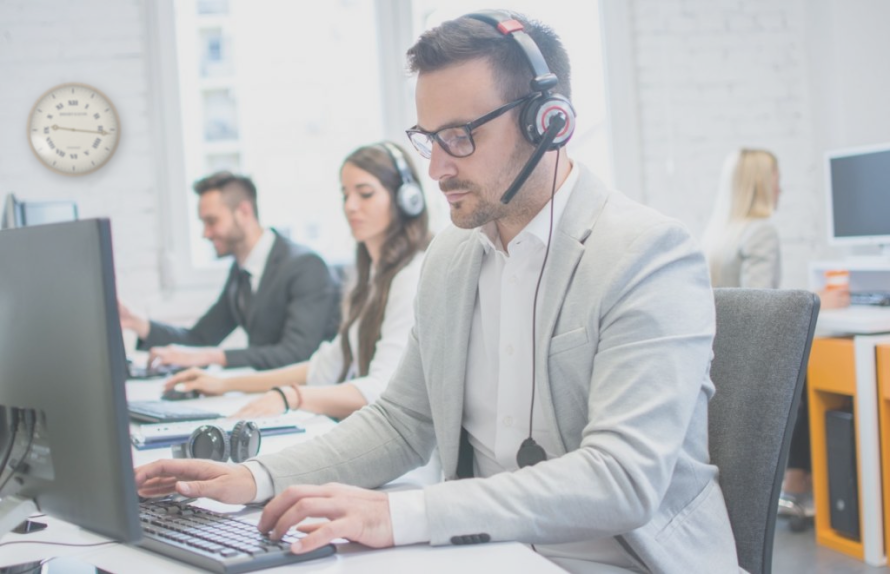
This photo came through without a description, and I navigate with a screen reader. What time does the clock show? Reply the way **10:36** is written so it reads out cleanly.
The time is **9:16**
